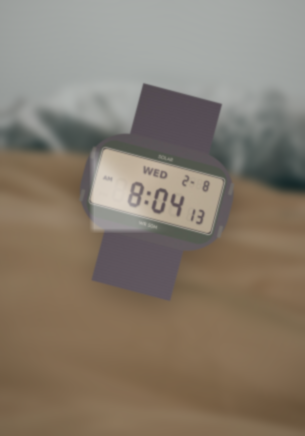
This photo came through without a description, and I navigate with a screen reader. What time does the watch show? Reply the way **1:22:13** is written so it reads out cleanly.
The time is **8:04:13**
